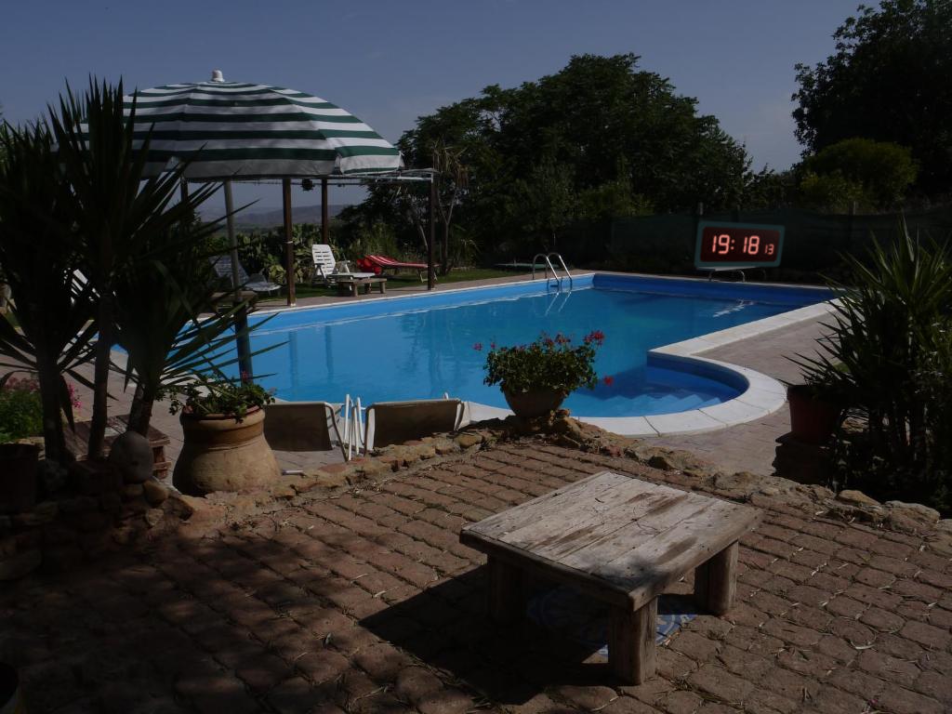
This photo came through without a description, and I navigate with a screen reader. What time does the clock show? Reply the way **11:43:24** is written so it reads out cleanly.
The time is **19:18:13**
